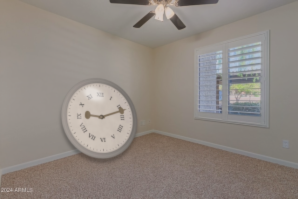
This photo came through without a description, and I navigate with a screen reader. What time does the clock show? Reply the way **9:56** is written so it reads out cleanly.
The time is **9:12**
